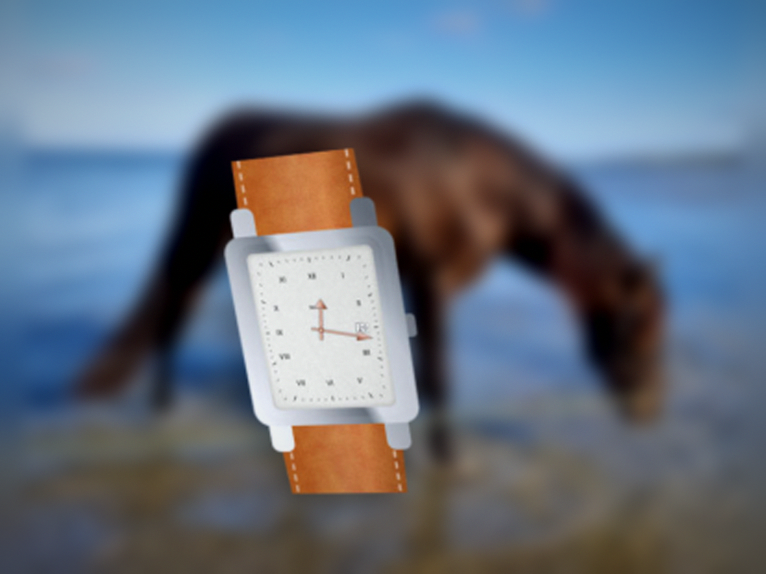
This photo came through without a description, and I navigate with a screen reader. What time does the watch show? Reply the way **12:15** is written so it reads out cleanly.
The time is **12:17**
